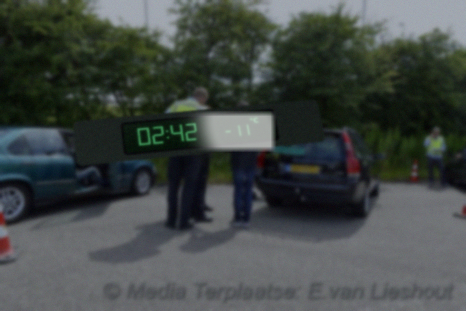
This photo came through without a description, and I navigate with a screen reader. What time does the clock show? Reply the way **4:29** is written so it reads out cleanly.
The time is **2:42**
